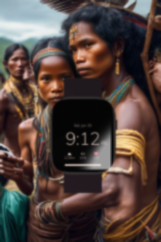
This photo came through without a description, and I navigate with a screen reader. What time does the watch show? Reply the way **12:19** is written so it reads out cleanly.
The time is **9:12**
